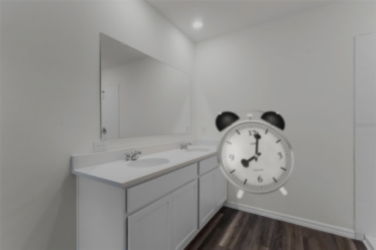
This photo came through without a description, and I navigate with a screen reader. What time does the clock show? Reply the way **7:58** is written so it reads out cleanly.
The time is **8:02**
